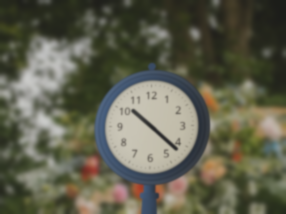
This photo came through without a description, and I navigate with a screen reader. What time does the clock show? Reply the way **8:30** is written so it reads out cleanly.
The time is **10:22**
